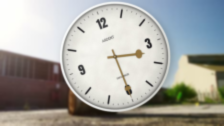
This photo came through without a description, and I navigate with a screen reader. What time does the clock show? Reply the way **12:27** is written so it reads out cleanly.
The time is **3:30**
